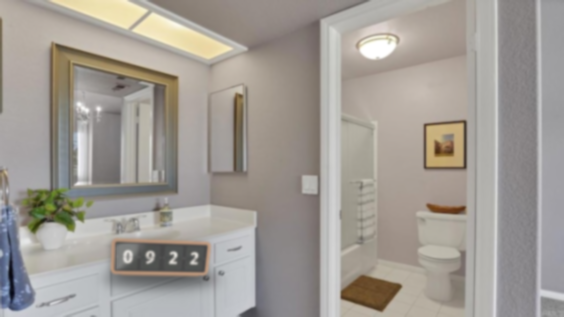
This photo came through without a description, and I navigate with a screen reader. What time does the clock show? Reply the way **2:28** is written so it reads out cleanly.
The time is **9:22**
